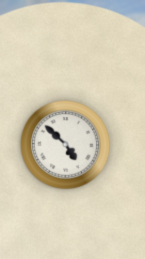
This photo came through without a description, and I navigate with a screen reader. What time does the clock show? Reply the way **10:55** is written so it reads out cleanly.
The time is **4:52**
